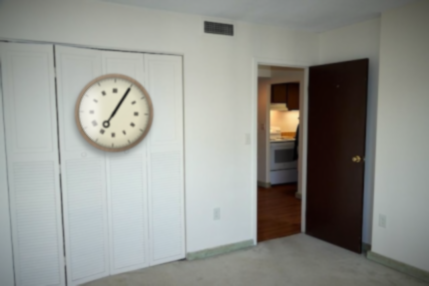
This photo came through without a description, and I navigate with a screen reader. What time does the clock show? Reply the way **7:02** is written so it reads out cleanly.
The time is **7:05**
